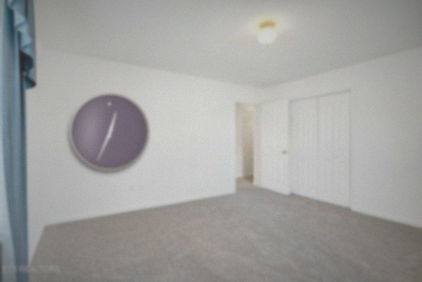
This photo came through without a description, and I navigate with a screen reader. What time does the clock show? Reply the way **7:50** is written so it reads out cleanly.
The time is **12:34**
